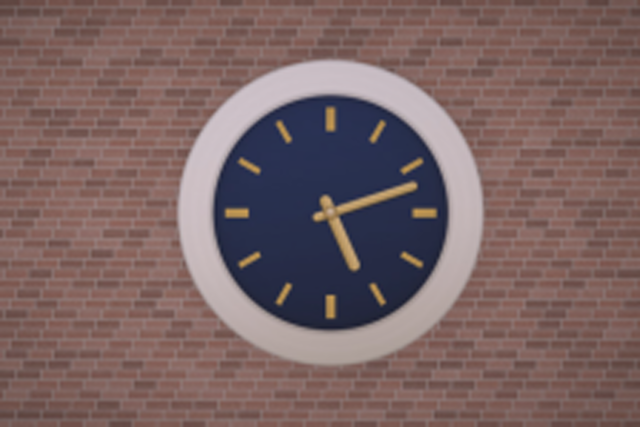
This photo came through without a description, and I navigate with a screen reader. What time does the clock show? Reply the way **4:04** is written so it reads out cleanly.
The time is **5:12**
